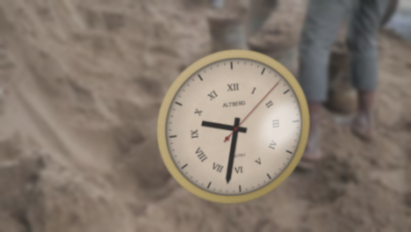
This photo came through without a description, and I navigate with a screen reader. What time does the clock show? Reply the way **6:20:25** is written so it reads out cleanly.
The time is **9:32:08**
